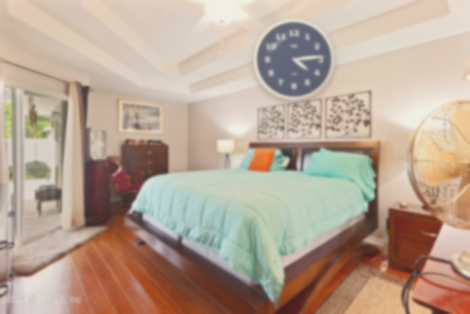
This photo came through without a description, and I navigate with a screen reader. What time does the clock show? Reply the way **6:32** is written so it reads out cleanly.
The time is **4:14**
